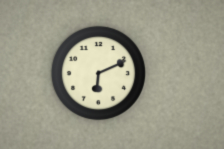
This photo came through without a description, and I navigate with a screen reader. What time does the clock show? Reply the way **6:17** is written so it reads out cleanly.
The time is **6:11**
